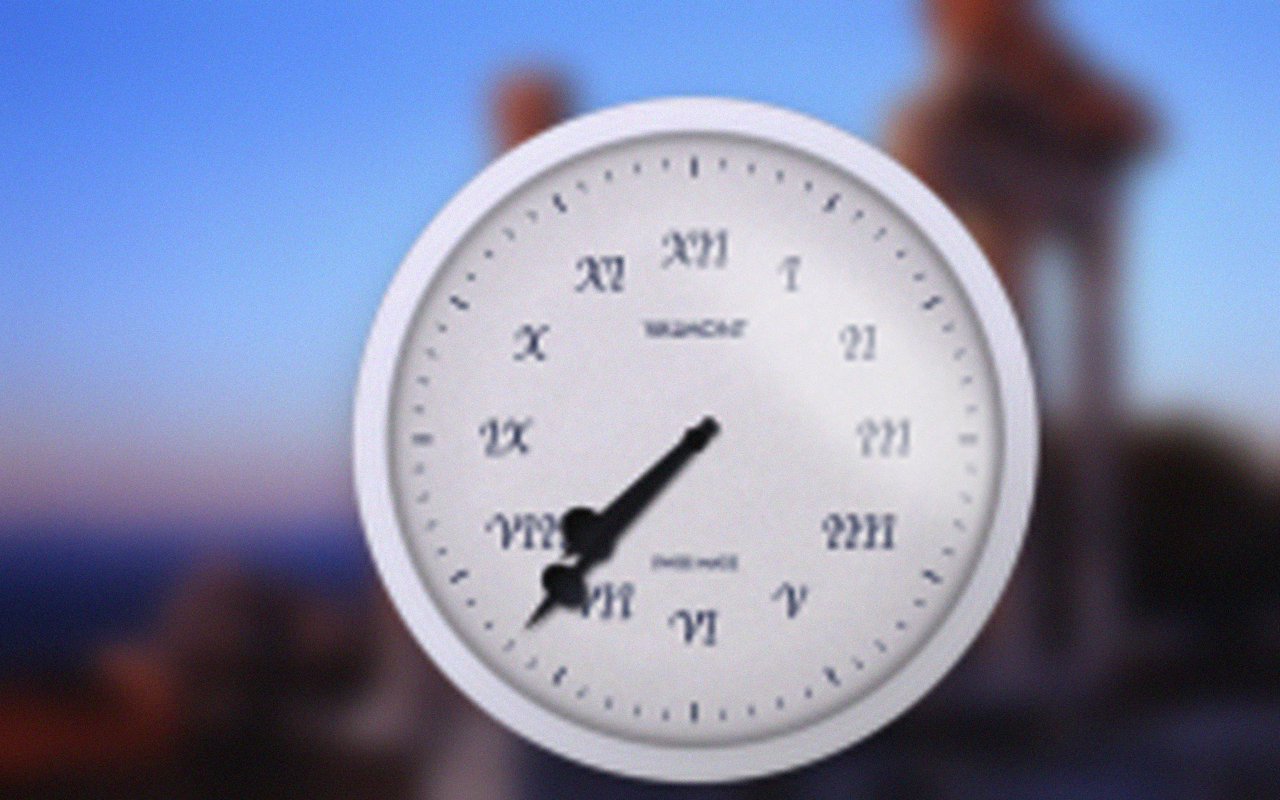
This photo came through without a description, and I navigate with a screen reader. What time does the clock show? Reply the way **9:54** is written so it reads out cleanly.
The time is **7:37**
